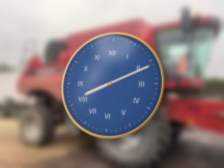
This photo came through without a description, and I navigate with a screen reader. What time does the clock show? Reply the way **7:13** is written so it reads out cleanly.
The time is **8:11**
